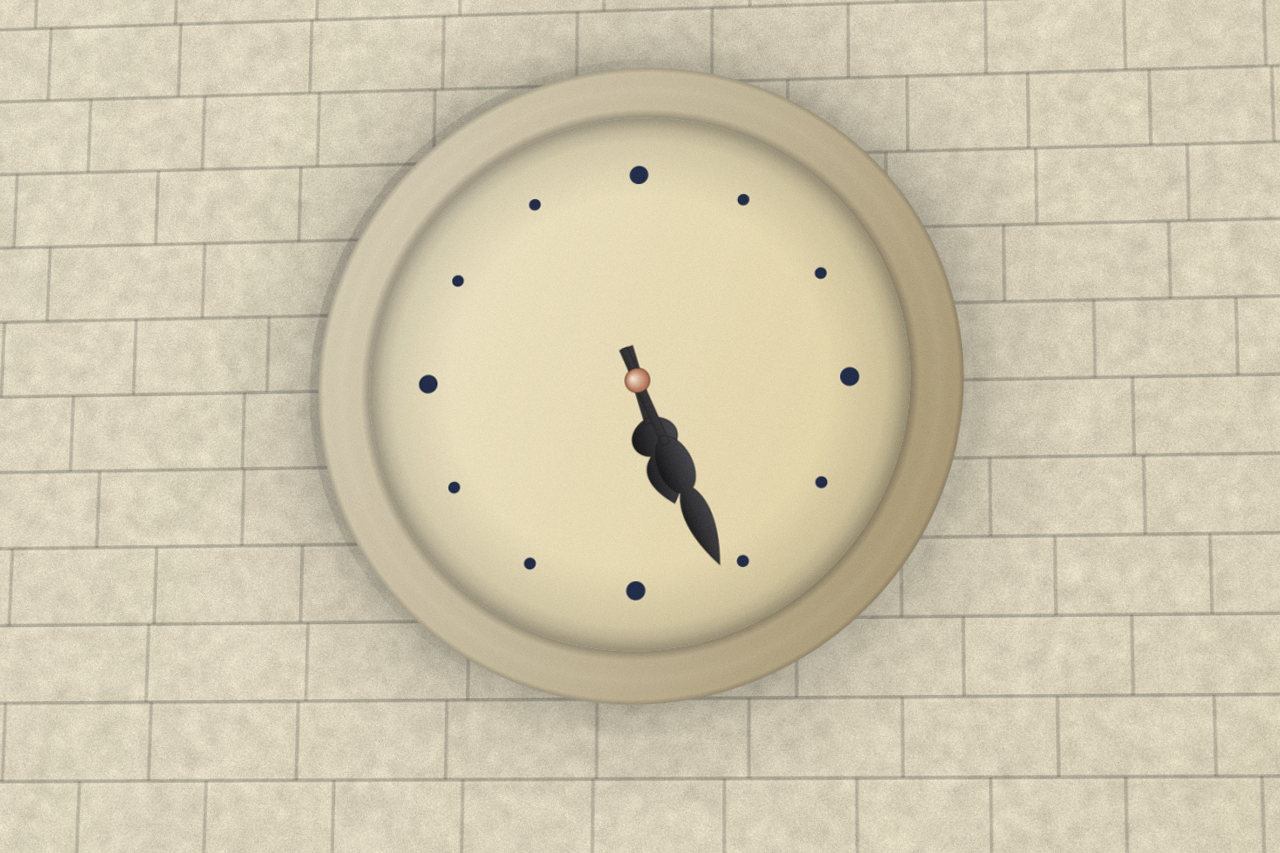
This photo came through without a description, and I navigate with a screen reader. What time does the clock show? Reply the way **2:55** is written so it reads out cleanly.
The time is **5:26**
